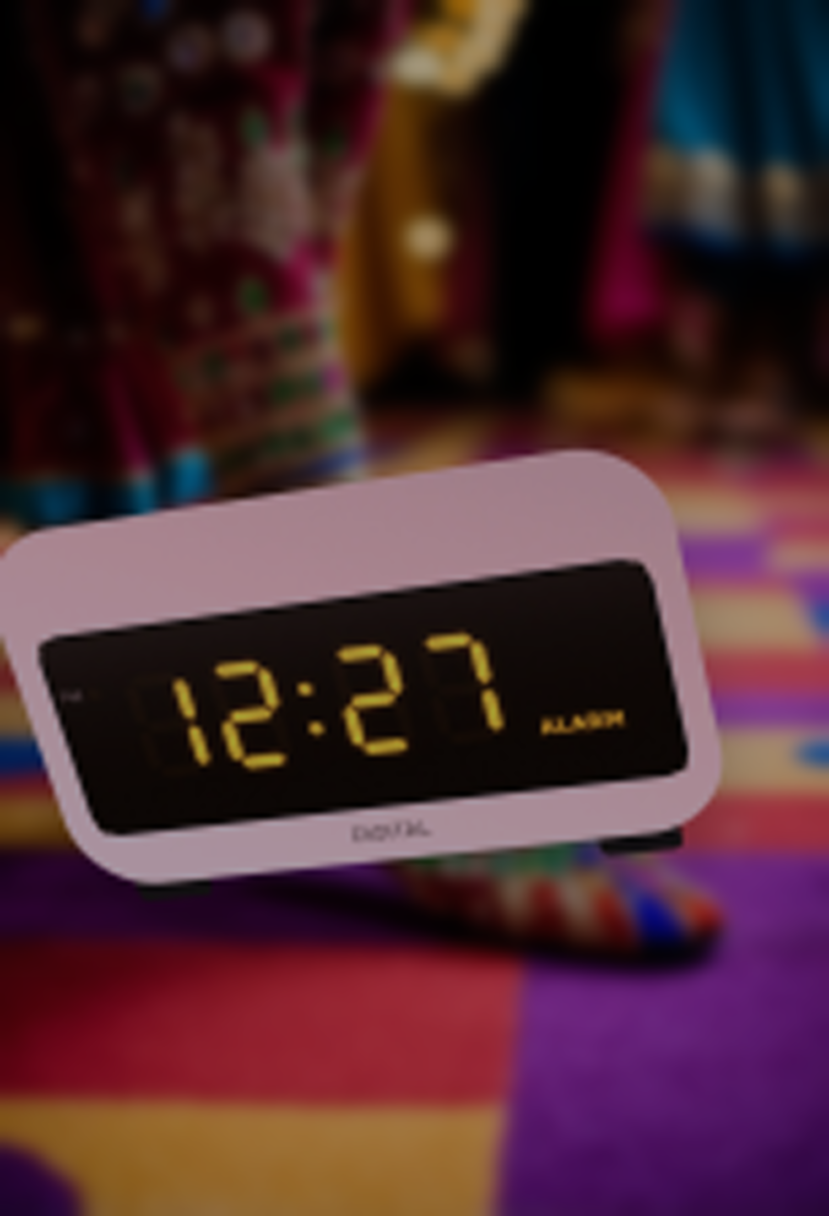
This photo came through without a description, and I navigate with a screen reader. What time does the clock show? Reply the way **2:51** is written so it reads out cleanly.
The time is **12:27**
